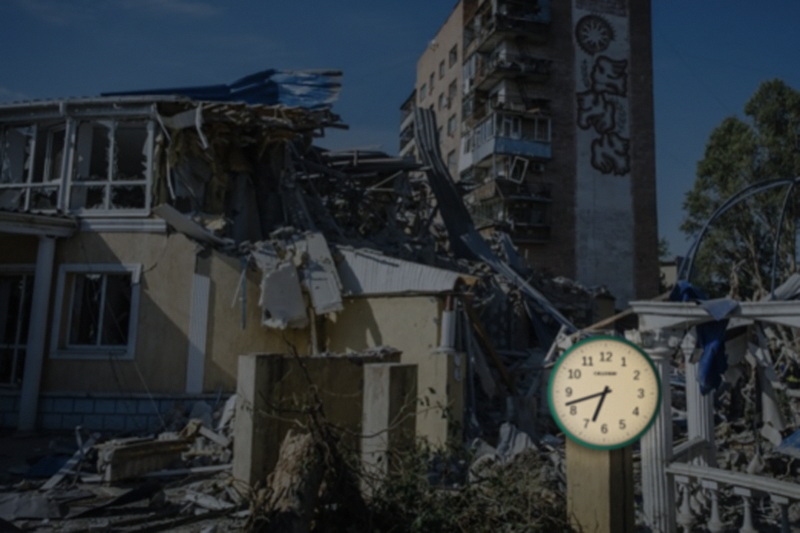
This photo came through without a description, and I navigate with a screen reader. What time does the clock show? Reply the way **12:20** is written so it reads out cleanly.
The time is **6:42**
